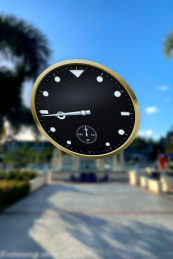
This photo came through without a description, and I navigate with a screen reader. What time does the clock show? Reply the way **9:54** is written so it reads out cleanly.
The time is **8:44**
